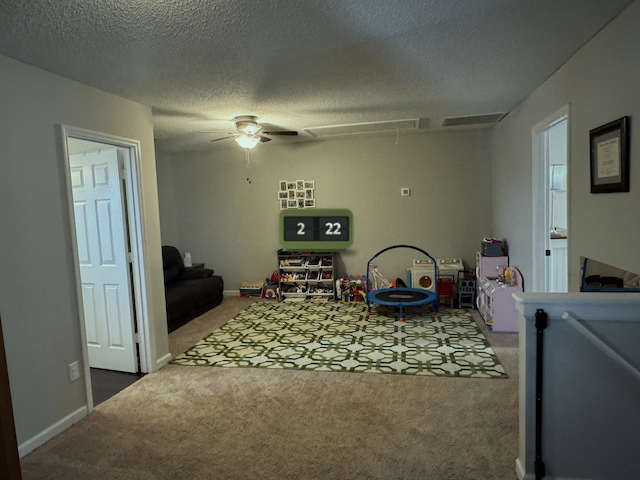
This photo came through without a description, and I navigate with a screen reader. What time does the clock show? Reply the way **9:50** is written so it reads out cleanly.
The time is **2:22**
